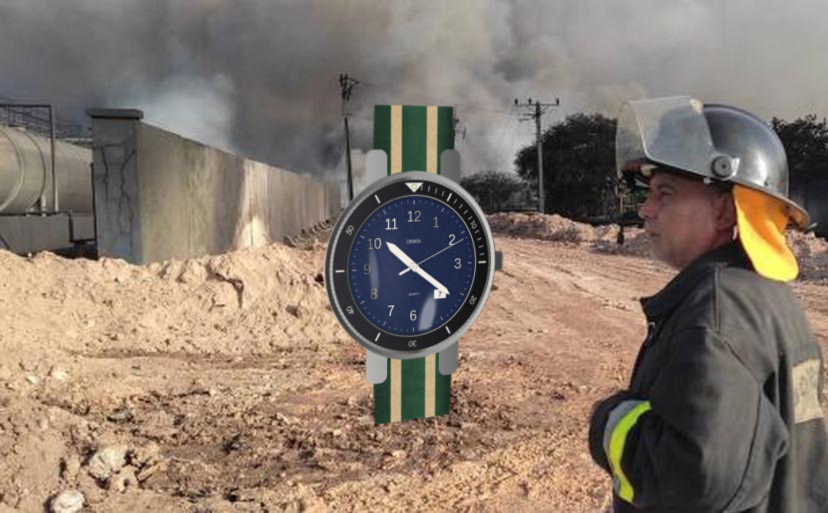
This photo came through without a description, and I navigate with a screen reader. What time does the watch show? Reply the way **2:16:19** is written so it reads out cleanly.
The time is **10:21:11**
